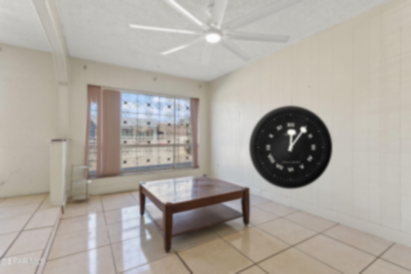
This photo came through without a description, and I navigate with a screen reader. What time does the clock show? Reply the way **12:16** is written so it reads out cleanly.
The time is **12:06**
